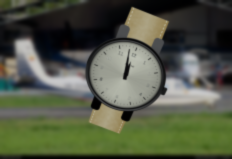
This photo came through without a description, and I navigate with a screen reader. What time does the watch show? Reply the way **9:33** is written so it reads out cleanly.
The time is **11:58**
